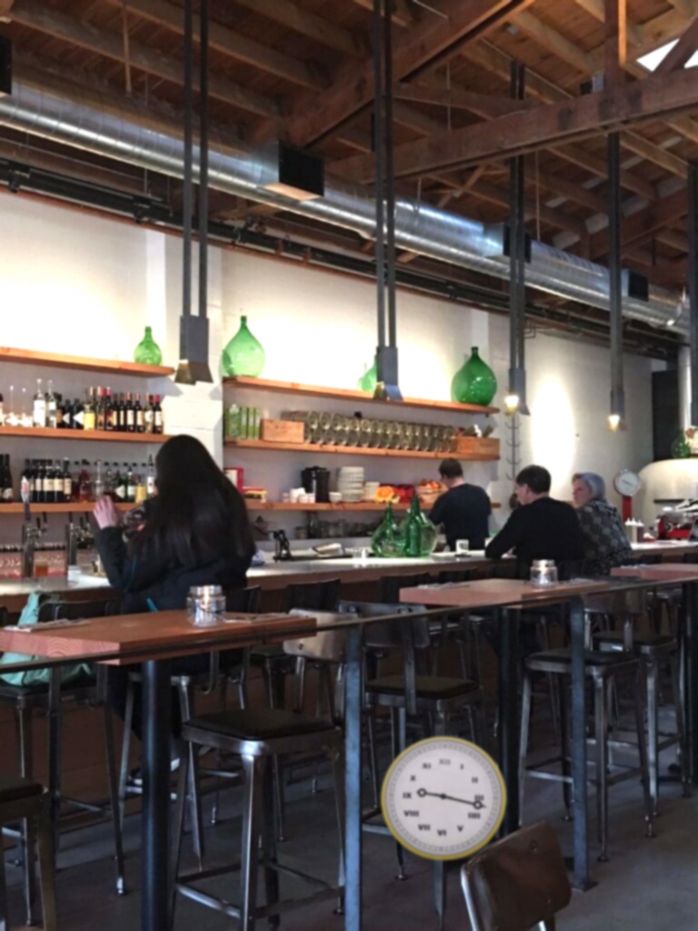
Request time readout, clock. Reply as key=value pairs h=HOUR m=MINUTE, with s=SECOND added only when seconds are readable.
h=9 m=17
